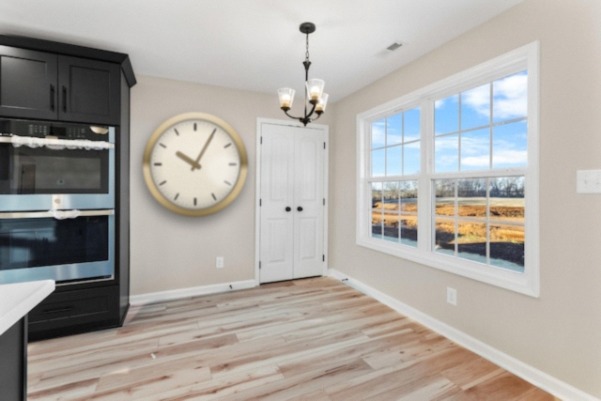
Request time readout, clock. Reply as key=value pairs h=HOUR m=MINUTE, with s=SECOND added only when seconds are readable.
h=10 m=5
